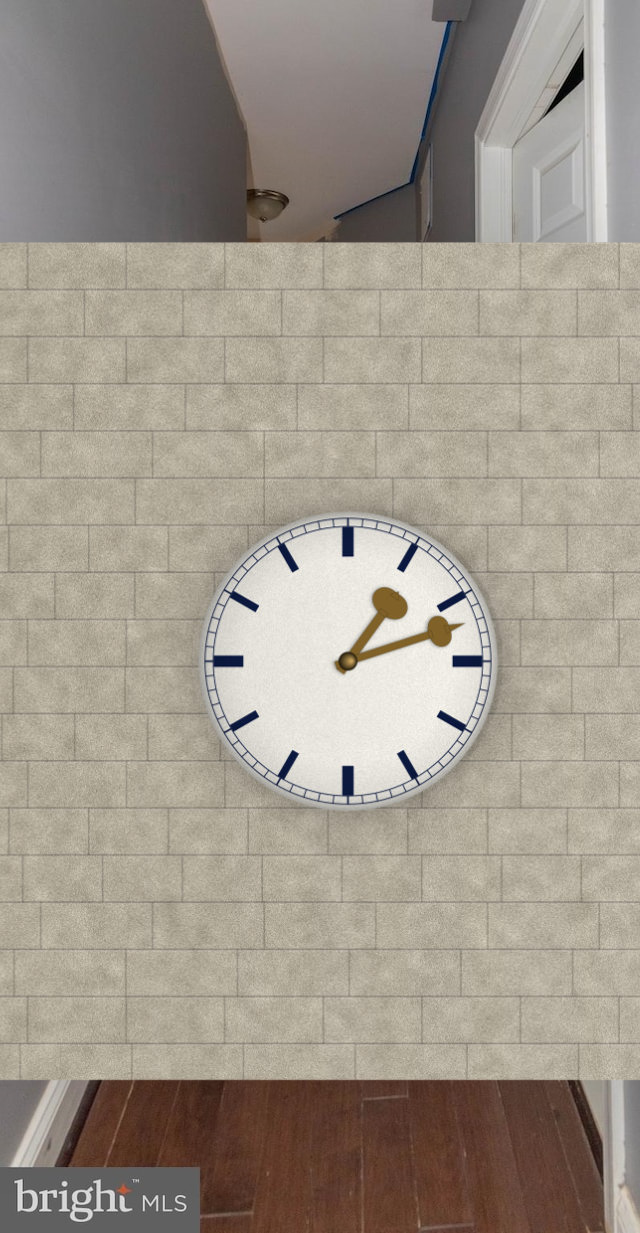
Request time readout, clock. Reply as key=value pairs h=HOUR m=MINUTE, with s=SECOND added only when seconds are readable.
h=1 m=12
